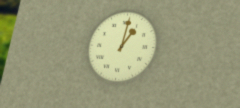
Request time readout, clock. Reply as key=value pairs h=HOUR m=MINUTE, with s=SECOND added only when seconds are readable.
h=1 m=1
